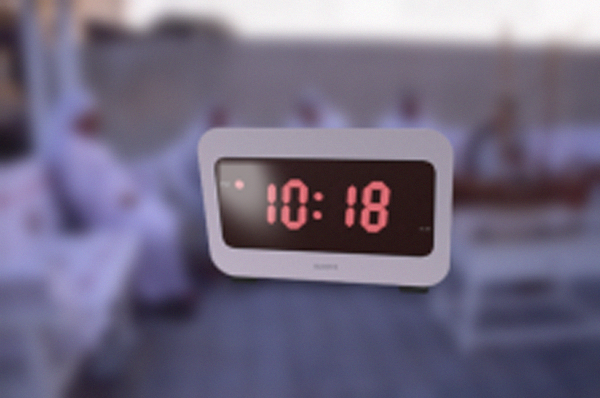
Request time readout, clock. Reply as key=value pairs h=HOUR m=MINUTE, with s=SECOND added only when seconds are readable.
h=10 m=18
